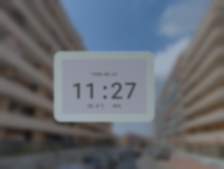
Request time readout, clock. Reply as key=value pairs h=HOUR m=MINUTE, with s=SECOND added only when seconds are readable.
h=11 m=27
